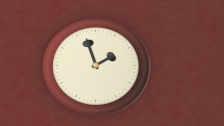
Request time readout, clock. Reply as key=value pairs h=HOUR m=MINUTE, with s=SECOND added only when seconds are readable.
h=1 m=57
